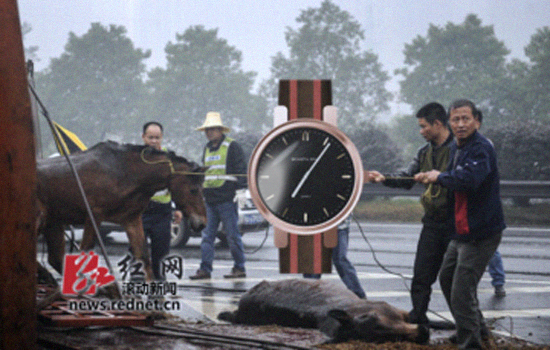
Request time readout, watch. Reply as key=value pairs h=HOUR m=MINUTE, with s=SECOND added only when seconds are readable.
h=7 m=6
